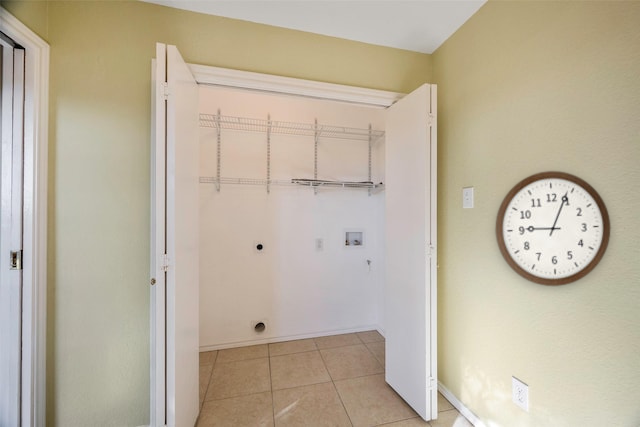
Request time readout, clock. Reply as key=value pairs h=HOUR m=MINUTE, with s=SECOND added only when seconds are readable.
h=9 m=4
